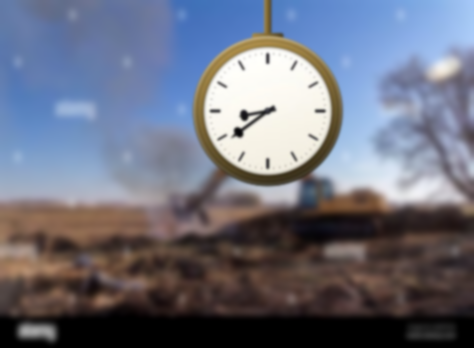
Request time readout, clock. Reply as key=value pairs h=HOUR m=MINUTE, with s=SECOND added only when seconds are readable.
h=8 m=39
